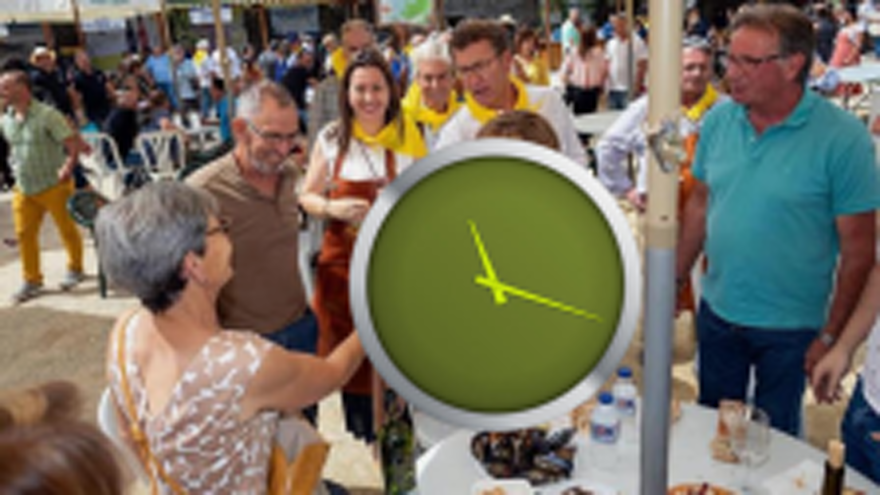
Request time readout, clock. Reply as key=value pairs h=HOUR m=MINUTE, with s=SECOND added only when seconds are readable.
h=11 m=18
